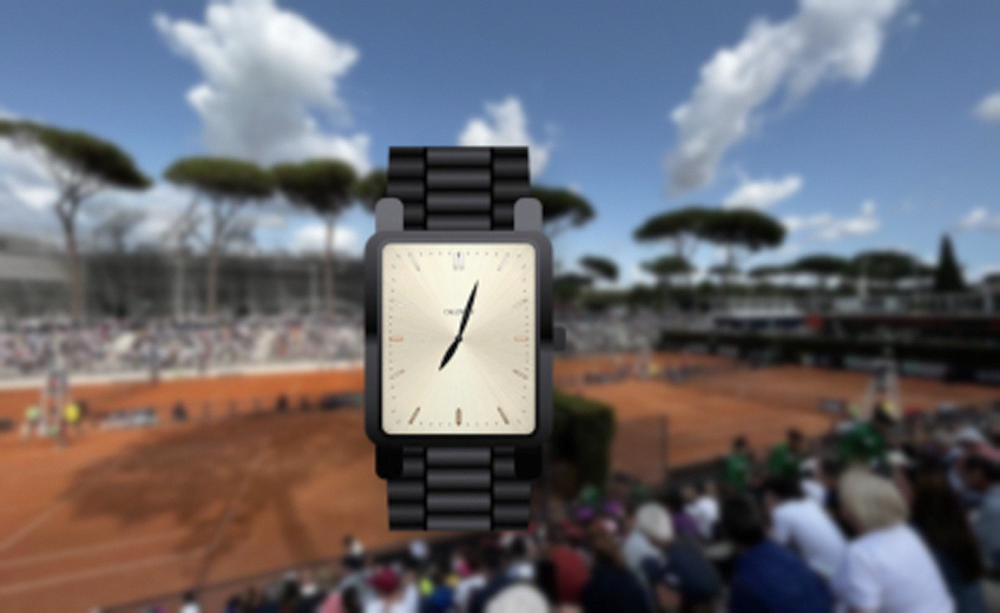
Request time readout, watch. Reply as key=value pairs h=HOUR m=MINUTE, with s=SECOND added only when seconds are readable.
h=7 m=3
